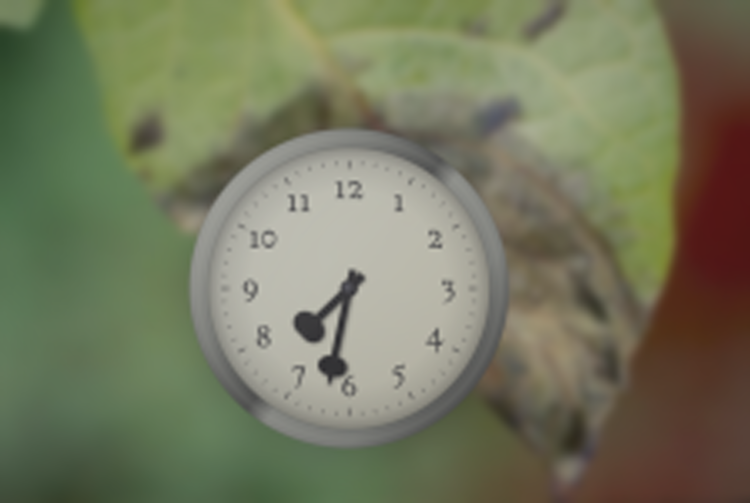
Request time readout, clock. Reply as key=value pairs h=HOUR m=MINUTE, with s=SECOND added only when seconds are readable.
h=7 m=32
